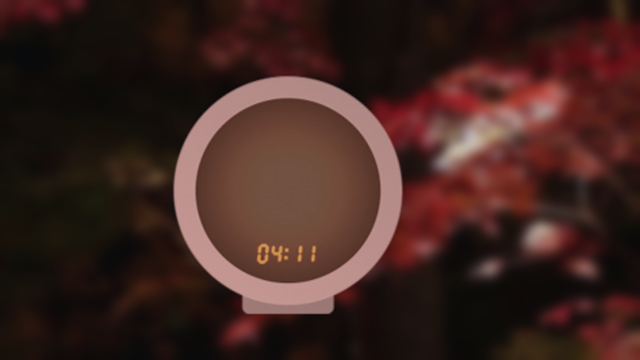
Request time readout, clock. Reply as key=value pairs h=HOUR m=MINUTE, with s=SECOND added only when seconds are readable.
h=4 m=11
